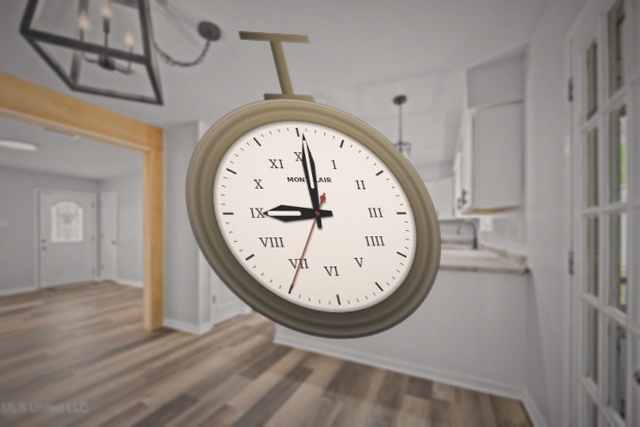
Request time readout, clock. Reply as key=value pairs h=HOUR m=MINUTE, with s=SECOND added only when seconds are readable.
h=9 m=0 s=35
